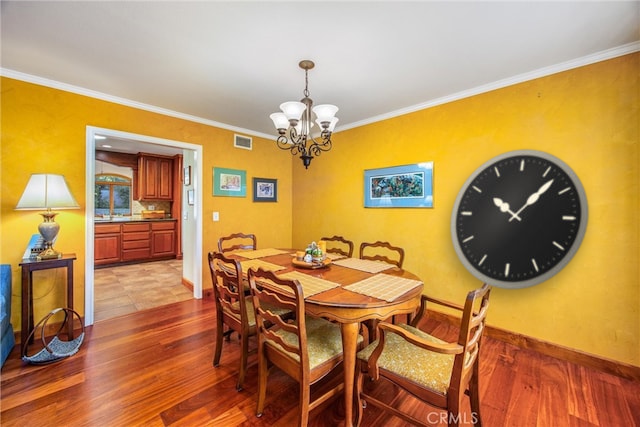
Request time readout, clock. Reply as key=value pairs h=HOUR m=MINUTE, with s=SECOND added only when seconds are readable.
h=10 m=7
